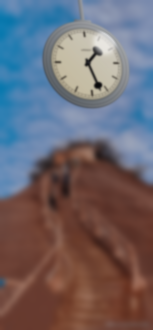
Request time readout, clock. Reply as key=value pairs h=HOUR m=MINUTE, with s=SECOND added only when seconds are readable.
h=1 m=27
